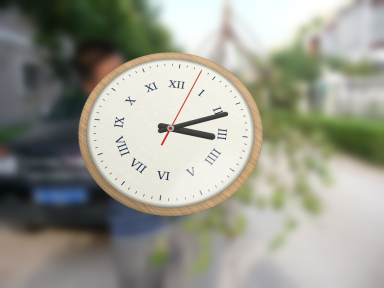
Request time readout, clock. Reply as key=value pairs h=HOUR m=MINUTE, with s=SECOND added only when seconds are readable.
h=3 m=11 s=3
